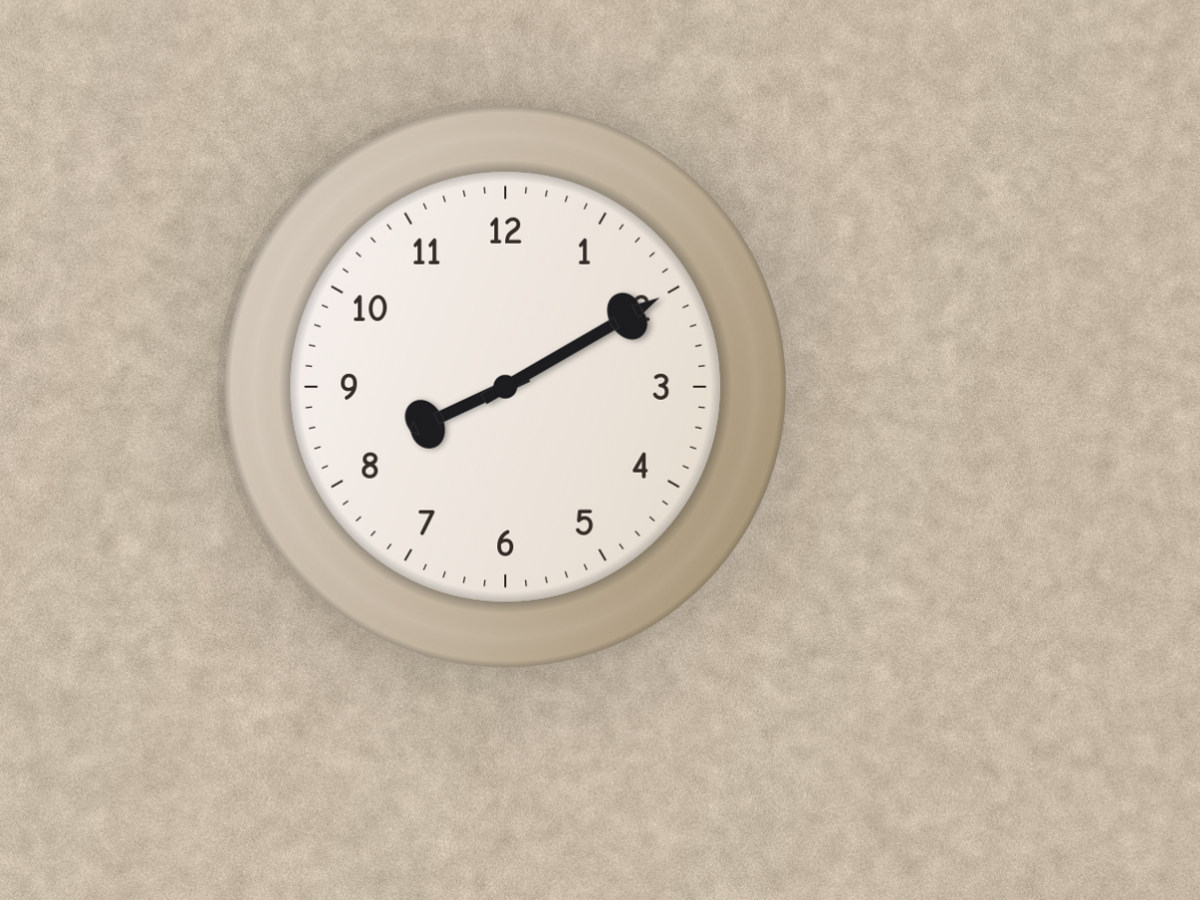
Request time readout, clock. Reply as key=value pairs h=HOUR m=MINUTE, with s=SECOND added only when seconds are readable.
h=8 m=10
